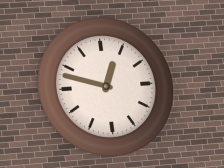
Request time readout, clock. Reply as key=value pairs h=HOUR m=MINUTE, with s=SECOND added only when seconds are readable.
h=12 m=48
